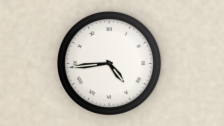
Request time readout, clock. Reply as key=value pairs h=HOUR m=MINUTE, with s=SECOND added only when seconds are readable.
h=4 m=44
